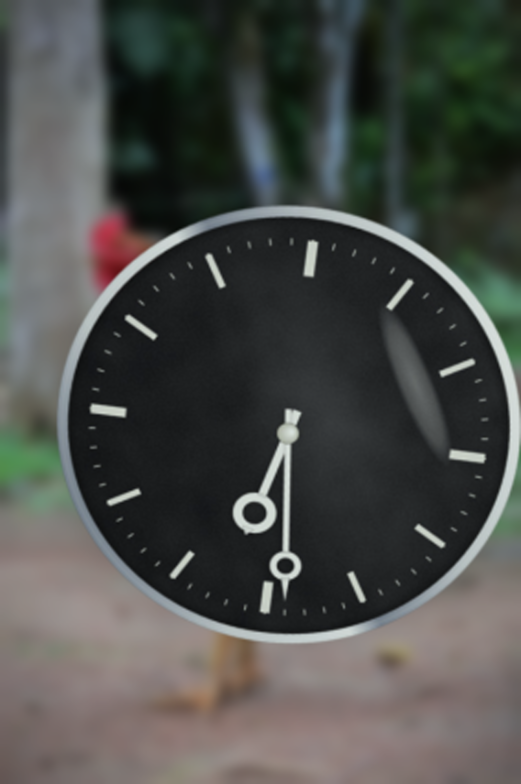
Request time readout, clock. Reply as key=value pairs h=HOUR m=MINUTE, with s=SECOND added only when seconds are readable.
h=6 m=29
